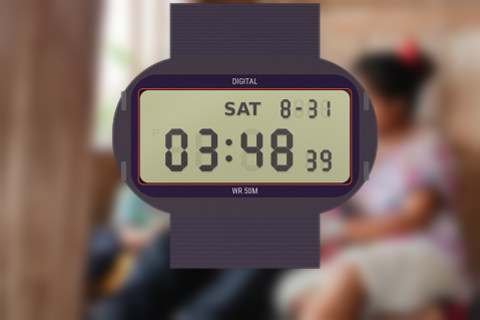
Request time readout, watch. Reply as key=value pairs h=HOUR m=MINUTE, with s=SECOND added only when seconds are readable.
h=3 m=48 s=39
